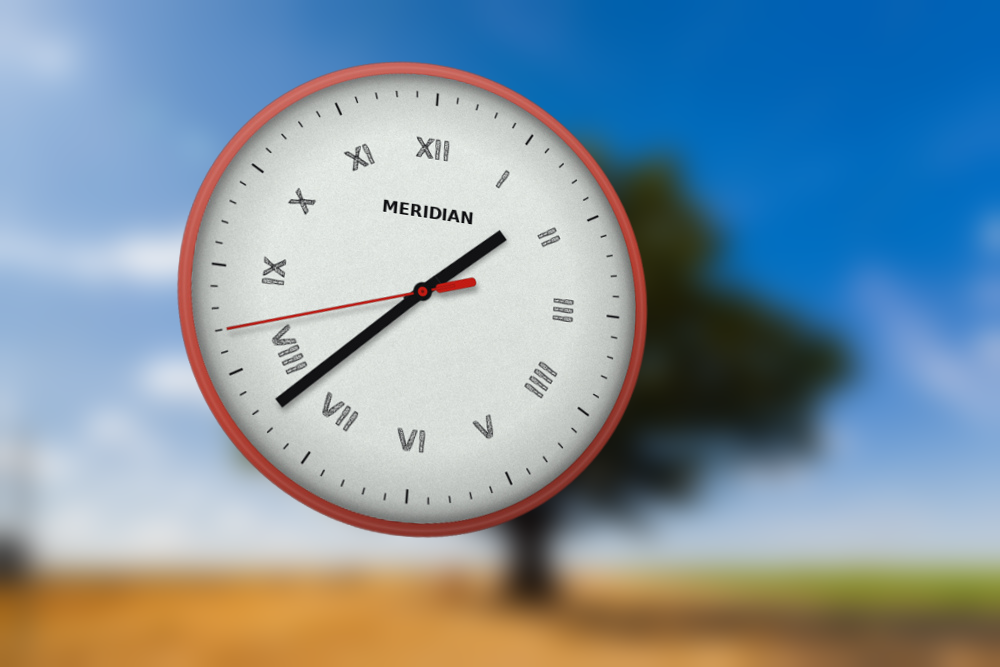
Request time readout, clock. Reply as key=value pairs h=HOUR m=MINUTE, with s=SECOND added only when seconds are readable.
h=1 m=37 s=42
